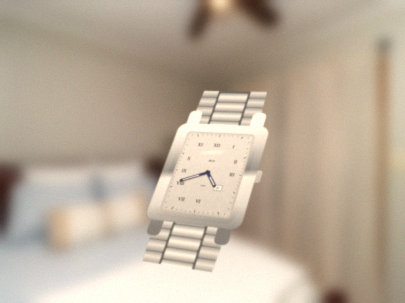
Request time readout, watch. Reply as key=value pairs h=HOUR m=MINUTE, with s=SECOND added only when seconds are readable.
h=4 m=41
